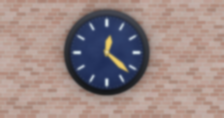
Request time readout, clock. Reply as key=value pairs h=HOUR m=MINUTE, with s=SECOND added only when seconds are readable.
h=12 m=22
